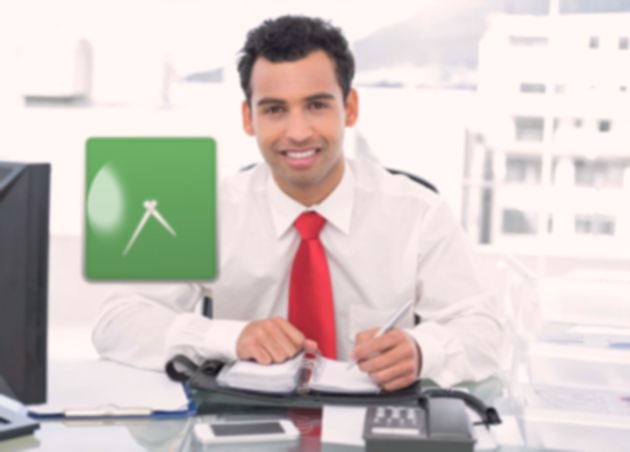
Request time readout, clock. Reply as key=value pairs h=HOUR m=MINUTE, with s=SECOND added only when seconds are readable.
h=4 m=35
